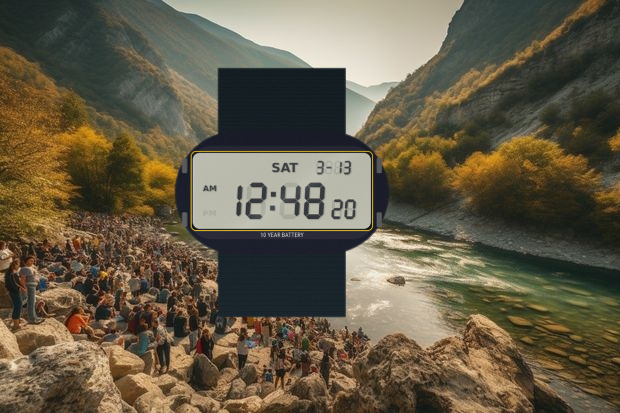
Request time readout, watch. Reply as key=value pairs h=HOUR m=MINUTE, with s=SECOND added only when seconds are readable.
h=12 m=48 s=20
